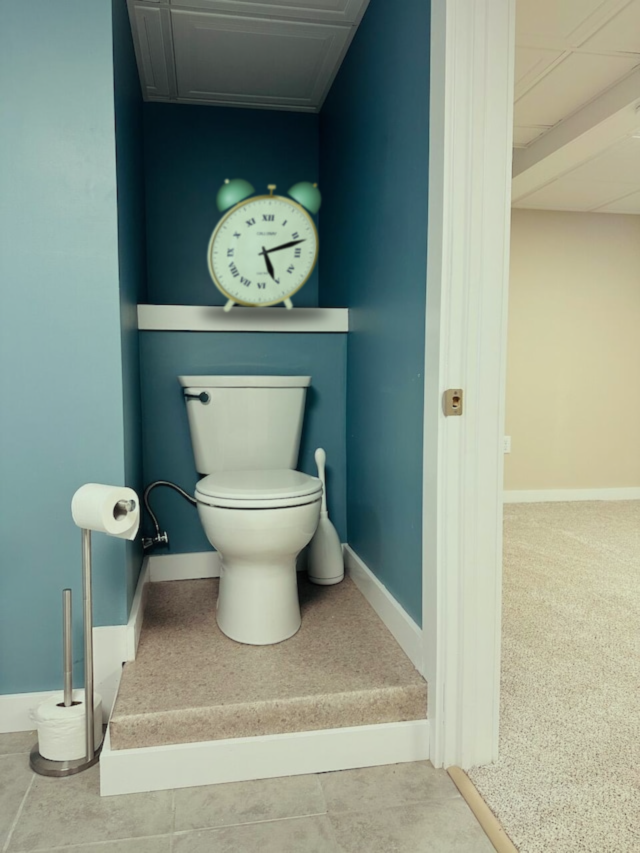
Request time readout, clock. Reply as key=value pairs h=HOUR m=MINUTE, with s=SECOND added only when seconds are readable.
h=5 m=12
